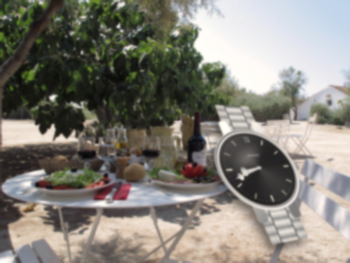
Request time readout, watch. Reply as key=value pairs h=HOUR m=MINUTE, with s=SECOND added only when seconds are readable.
h=8 m=42
